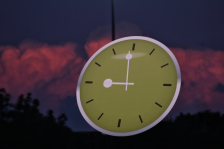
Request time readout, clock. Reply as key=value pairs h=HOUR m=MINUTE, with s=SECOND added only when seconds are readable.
h=8 m=59
